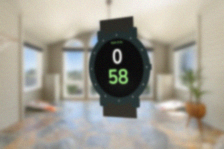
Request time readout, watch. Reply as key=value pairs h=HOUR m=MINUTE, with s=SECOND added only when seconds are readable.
h=0 m=58
